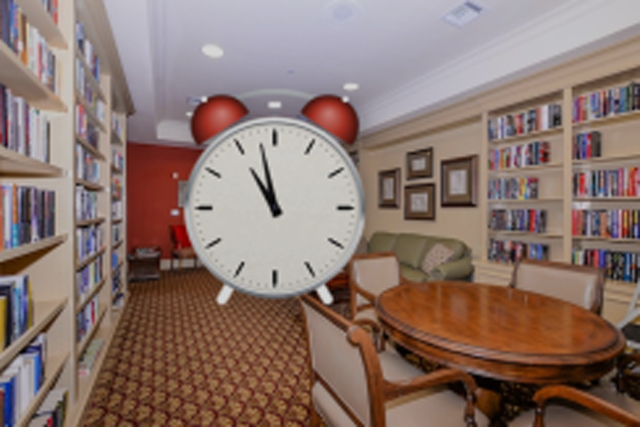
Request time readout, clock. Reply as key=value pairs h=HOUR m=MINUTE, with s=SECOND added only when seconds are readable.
h=10 m=58
